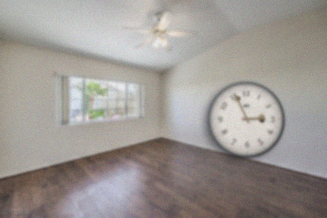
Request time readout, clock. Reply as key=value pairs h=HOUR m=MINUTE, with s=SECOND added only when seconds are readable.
h=2 m=56
